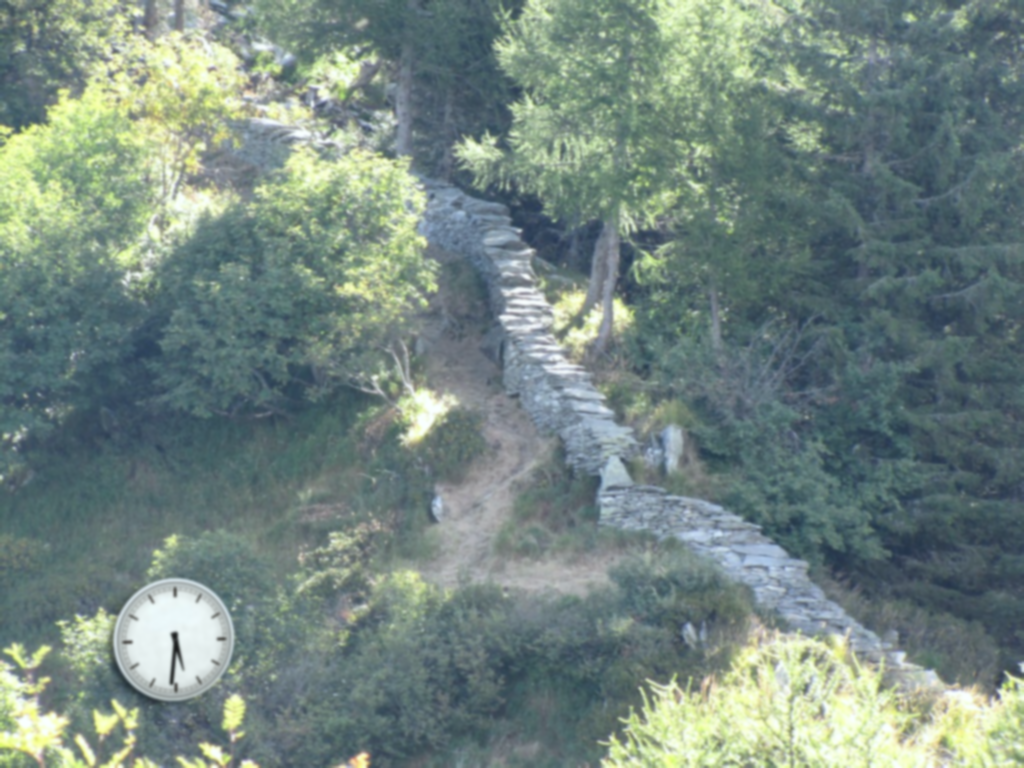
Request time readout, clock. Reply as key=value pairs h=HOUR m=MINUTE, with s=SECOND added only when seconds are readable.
h=5 m=31
